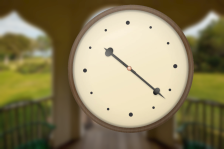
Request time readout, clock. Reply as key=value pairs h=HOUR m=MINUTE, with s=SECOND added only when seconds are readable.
h=10 m=22
